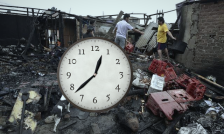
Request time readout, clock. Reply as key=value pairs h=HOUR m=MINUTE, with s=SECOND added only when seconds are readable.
h=12 m=38
